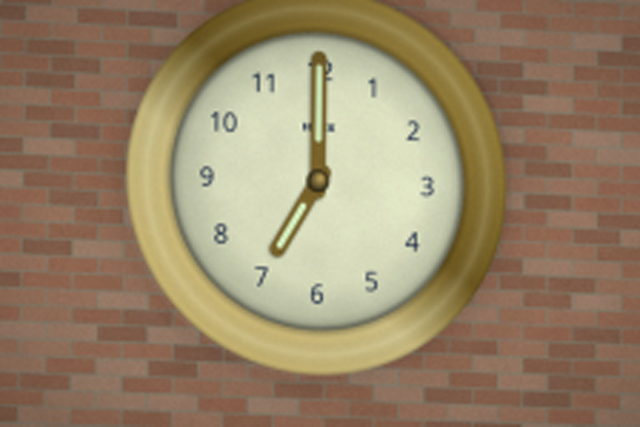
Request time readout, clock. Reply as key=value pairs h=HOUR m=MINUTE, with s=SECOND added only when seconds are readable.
h=7 m=0
